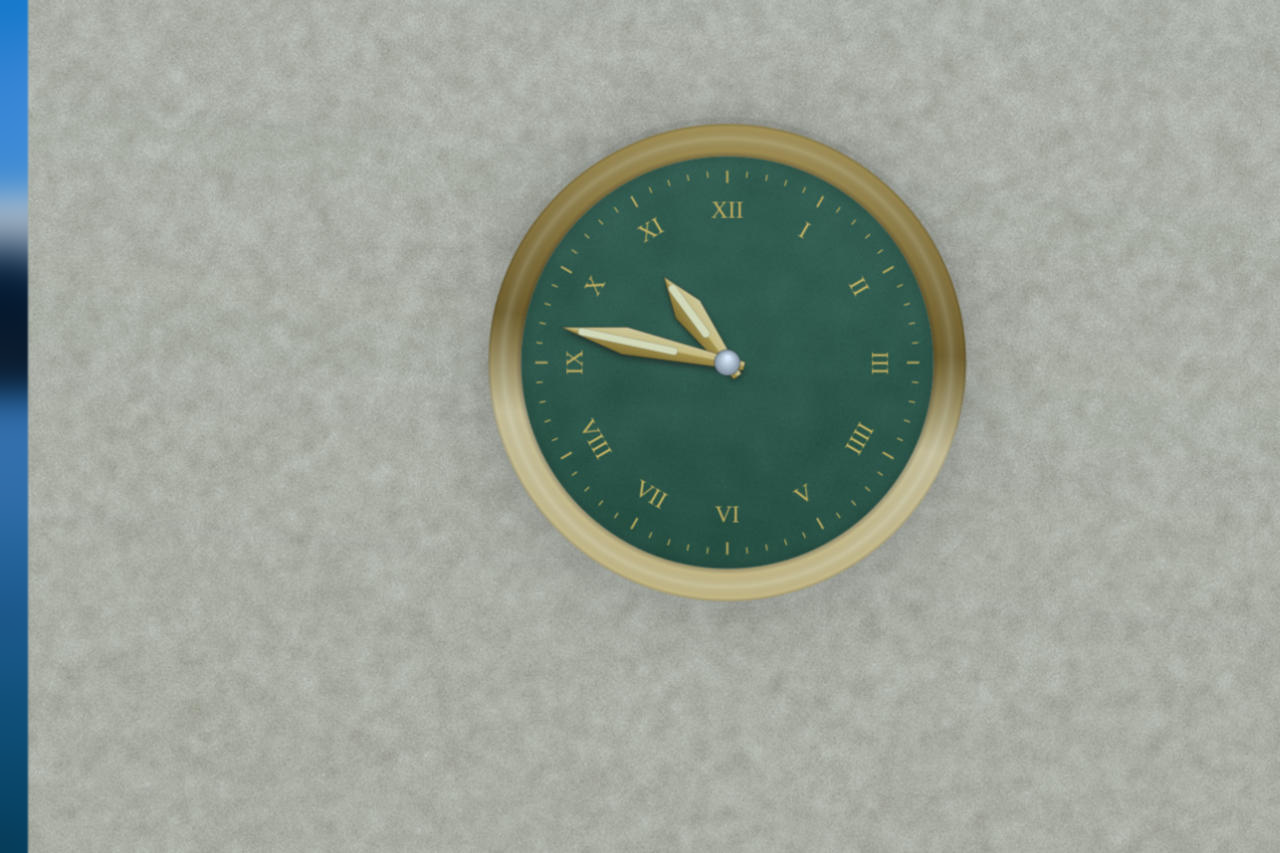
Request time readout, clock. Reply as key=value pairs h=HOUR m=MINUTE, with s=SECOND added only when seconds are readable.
h=10 m=47
